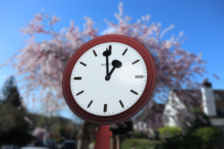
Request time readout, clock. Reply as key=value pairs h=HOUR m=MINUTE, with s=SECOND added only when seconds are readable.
h=12 m=59
